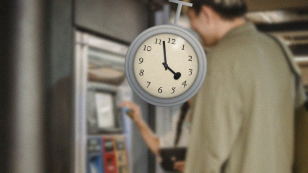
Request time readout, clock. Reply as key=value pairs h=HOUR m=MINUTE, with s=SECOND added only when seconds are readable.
h=3 m=57
